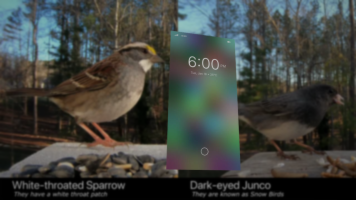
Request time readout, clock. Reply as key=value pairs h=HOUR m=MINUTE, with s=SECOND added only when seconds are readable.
h=6 m=0
